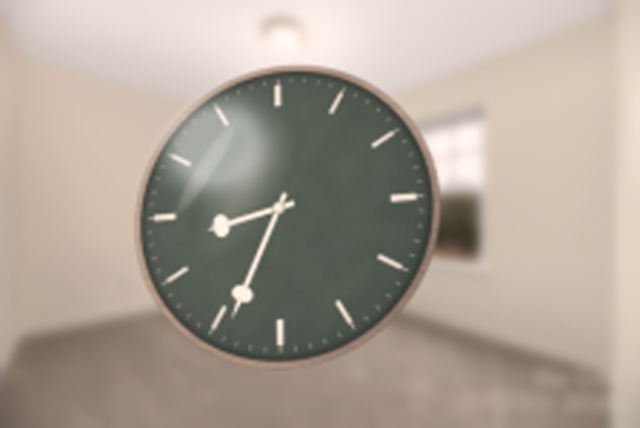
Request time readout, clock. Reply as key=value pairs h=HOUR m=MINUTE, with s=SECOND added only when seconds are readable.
h=8 m=34
